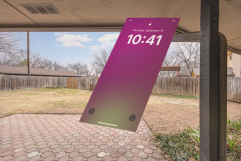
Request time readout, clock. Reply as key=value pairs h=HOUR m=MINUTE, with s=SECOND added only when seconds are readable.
h=10 m=41
